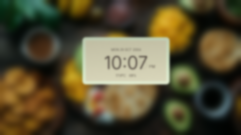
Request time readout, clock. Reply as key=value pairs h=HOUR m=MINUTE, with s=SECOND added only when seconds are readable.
h=10 m=7
